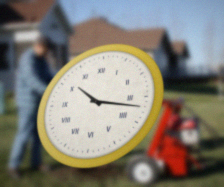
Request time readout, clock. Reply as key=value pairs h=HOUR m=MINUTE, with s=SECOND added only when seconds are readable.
h=10 m=17
